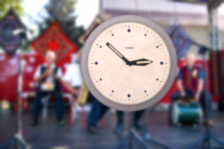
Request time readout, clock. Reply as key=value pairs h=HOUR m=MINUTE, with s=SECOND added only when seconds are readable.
h=2 m=52
